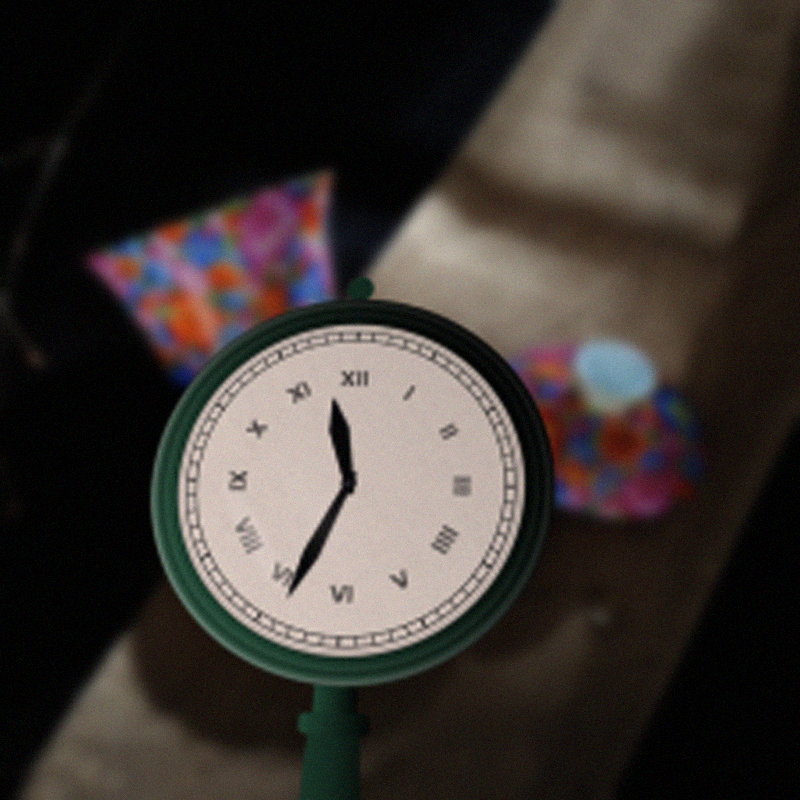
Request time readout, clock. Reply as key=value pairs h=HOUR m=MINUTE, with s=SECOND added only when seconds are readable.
h=11 m=34
